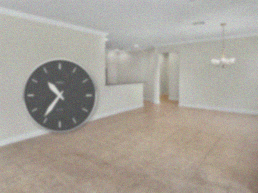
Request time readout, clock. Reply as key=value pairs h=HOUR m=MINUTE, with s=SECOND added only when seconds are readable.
h=10 m=36
